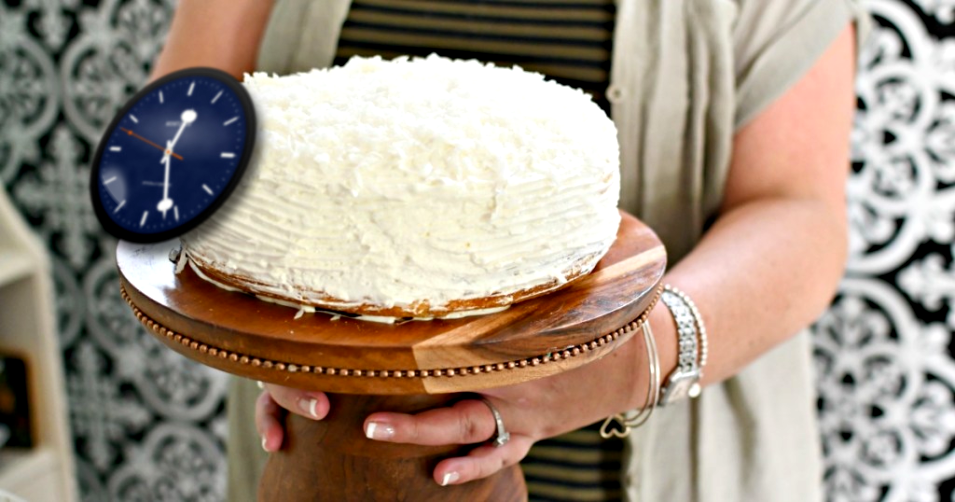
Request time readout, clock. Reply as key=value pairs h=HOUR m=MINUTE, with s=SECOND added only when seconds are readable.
h=12 m=26 s=48
